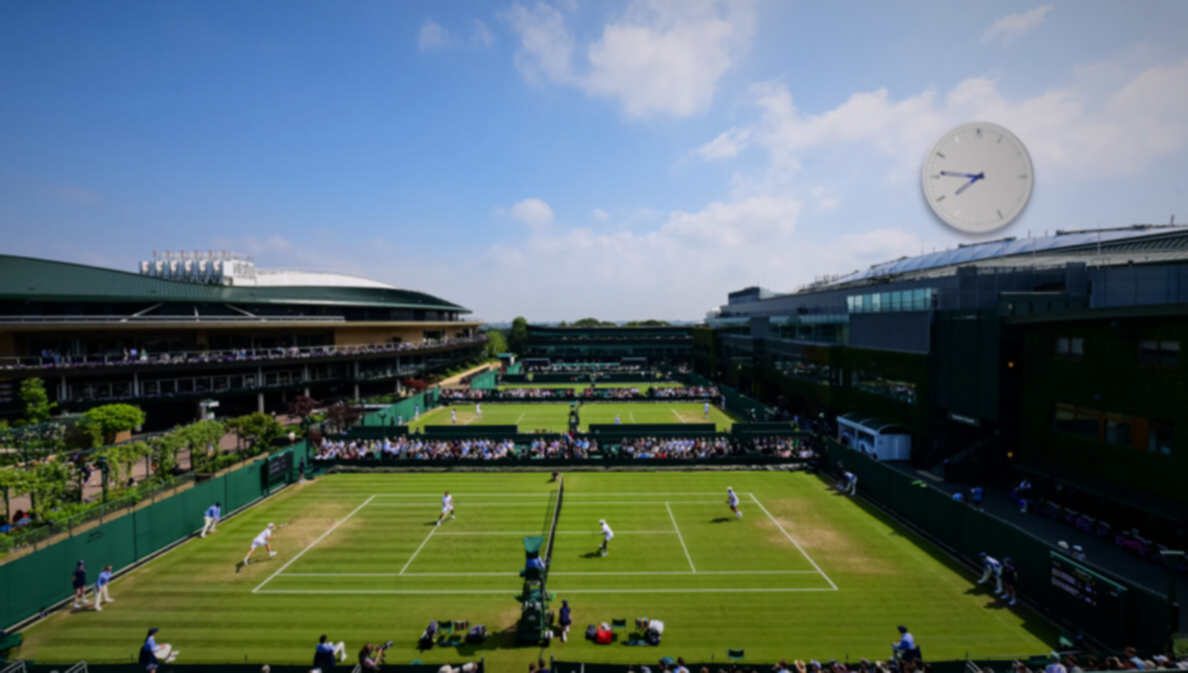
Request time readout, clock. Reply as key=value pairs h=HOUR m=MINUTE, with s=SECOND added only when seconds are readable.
h=7 m=46
